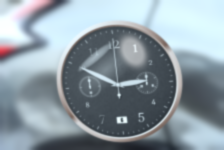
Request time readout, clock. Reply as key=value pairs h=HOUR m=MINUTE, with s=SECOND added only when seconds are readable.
h=2 m=50
